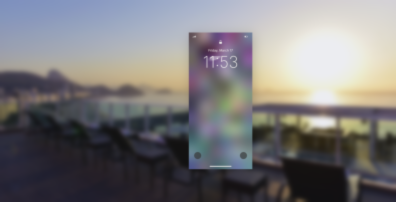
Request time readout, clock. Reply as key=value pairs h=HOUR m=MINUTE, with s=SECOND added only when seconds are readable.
h=11 m=53
